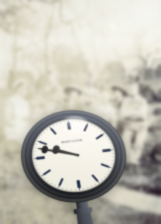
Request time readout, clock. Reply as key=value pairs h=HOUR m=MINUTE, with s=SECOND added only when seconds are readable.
h=9 m=48
